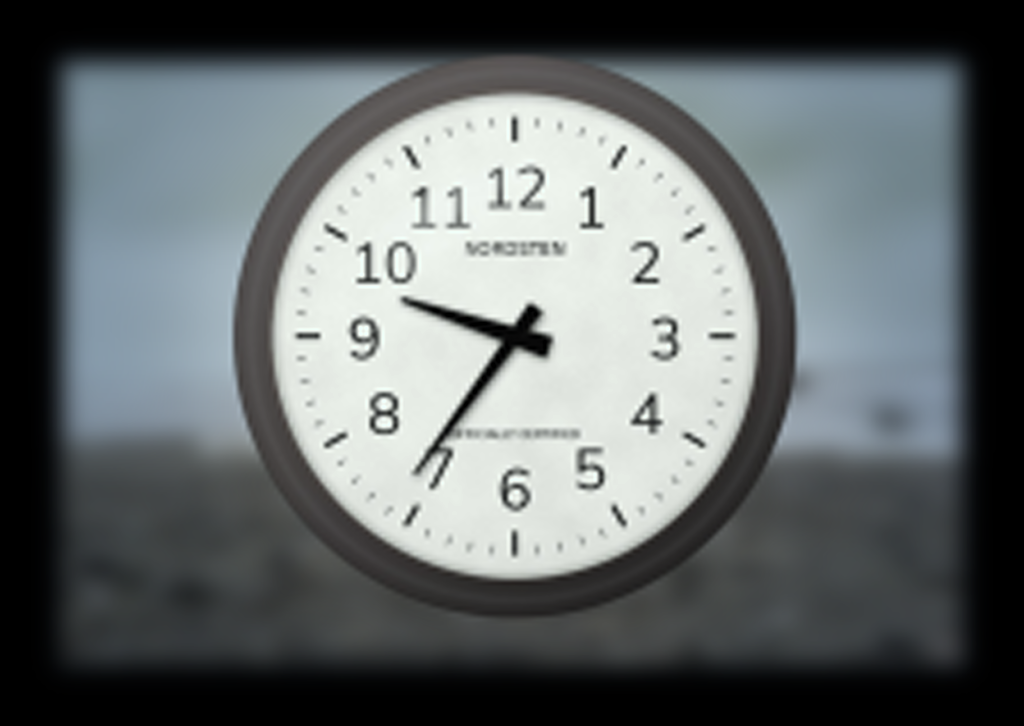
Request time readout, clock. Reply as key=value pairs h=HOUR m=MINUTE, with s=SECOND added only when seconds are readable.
h=9 m=36
